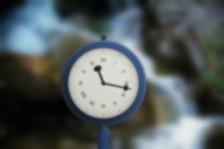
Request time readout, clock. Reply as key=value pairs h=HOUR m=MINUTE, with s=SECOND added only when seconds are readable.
h=11 m=17
